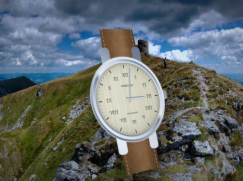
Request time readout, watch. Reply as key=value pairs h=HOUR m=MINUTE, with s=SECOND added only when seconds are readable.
h=3 m=2
